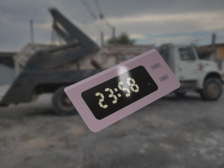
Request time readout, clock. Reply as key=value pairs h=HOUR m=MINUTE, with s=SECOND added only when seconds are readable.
h=23 m=58
